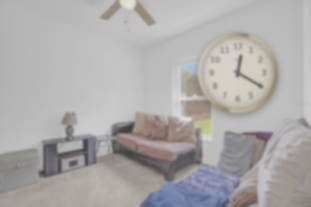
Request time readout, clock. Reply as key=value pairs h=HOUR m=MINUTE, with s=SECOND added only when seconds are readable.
h=12 m=20
